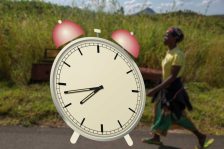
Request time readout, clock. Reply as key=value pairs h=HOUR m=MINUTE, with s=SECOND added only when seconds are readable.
h=7 m=43
